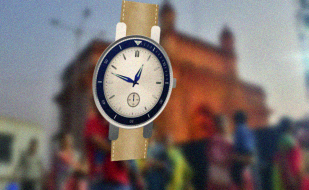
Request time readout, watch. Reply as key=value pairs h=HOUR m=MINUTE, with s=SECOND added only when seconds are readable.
h=12 m=48
